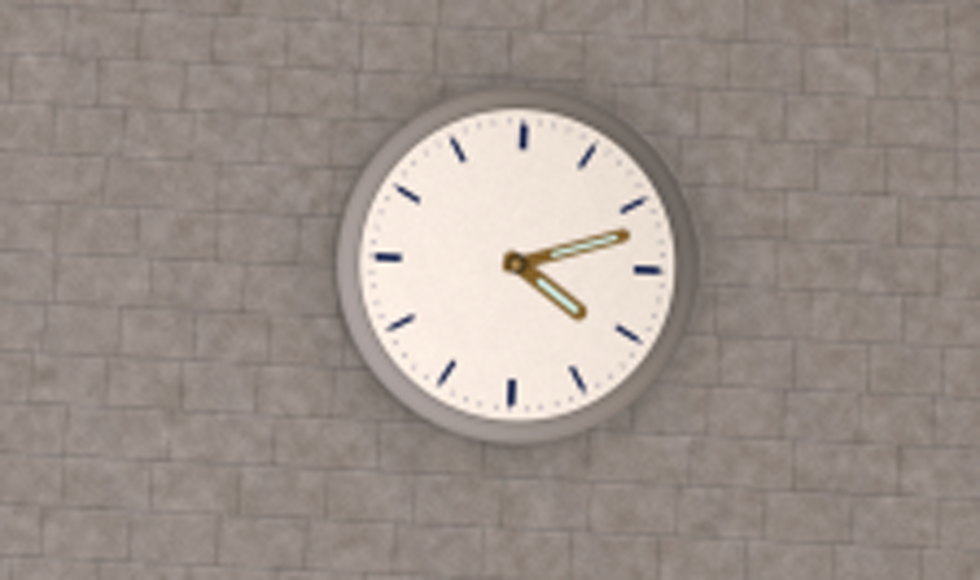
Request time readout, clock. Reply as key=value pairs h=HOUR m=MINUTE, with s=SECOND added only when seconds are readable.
h=4 m=12
